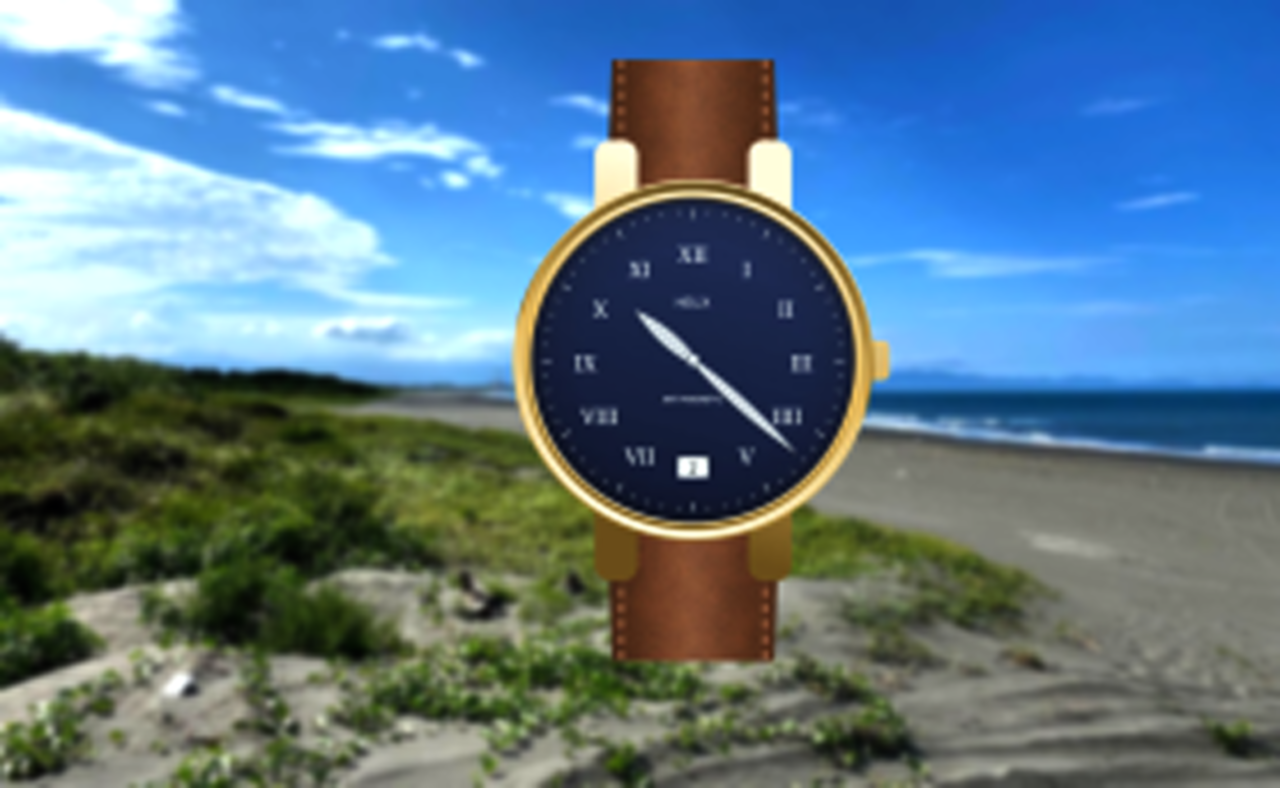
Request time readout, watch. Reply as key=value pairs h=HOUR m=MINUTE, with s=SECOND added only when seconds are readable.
h=10 m=22
